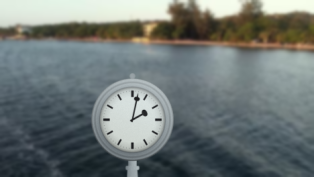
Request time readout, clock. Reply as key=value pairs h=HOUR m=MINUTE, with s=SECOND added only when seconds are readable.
h=2 m=2
